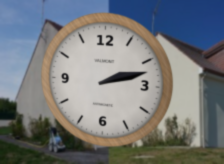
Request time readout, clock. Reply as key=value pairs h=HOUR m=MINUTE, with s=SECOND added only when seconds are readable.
h=2 m=12
